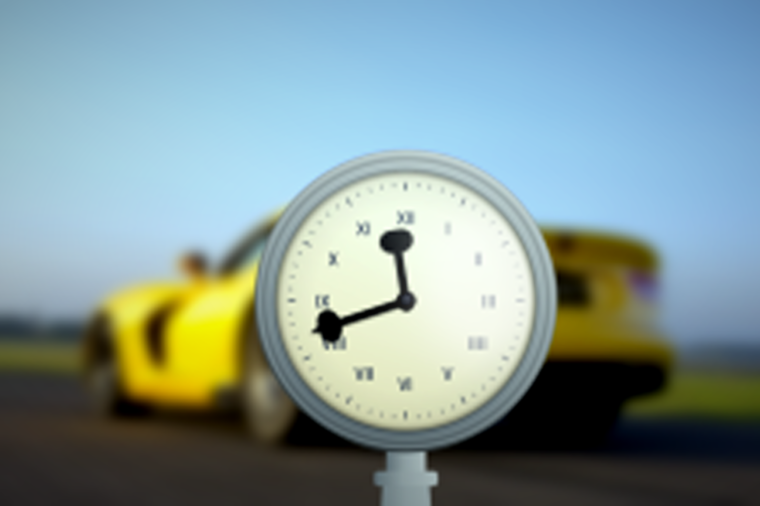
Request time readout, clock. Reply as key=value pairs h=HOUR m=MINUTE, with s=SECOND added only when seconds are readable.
h=11 m=42
